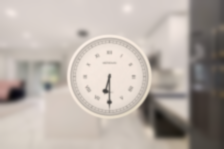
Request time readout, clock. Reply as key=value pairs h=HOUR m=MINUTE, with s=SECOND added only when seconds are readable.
h=6 m=30
